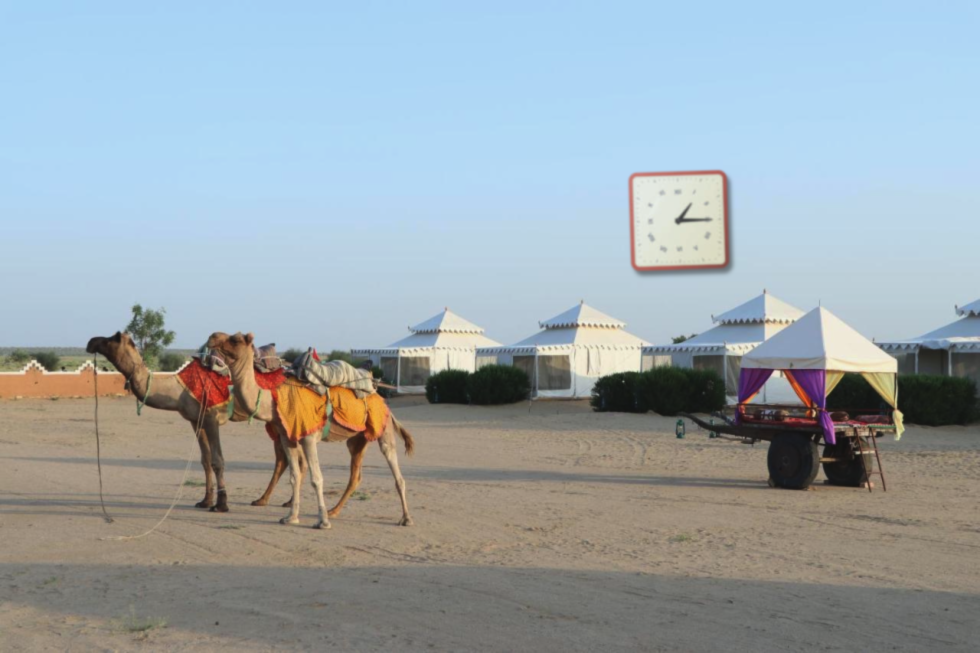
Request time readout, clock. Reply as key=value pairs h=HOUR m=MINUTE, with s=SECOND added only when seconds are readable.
h=1 m=15
